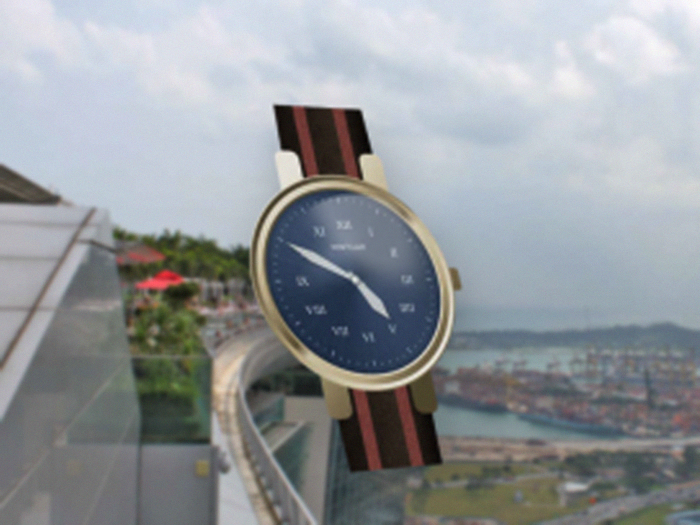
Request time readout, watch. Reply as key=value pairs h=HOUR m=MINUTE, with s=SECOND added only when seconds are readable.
h=4 m=50
